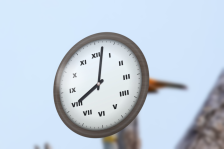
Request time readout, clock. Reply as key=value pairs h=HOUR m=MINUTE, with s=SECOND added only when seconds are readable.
h=8 m=2
